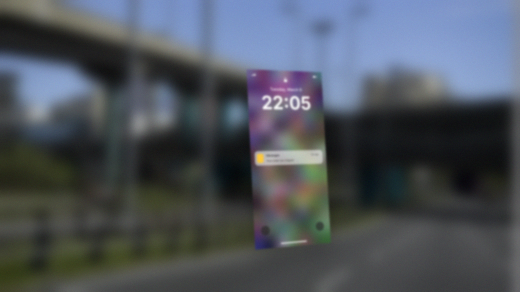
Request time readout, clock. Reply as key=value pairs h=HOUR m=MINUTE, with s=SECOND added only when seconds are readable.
h=22 m=5
